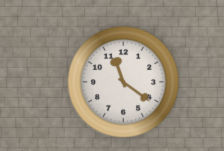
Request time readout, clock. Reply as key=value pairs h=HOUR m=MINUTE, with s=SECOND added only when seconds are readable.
h=11 m=21
